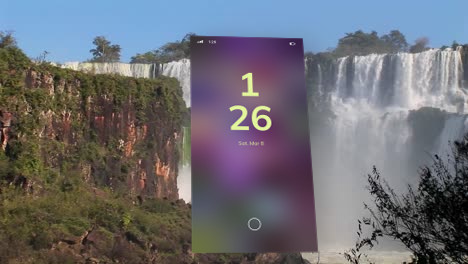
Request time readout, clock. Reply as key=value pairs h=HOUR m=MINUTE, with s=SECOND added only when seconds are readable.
h=1 m=26
